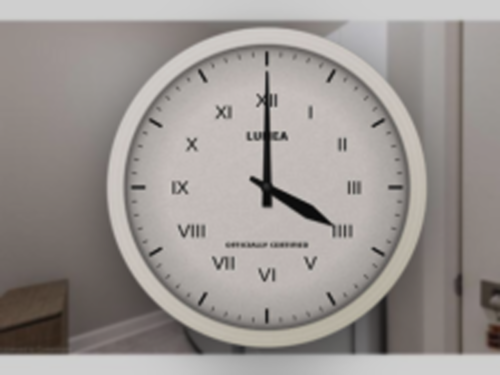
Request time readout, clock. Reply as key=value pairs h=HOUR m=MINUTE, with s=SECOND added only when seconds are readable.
h=4 m=0
